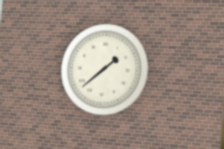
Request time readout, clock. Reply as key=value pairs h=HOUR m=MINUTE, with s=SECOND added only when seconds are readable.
h=1 m=38
